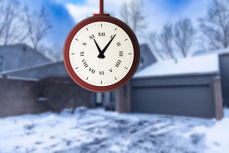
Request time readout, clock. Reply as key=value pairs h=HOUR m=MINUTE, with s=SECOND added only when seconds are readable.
h=11 m=6
